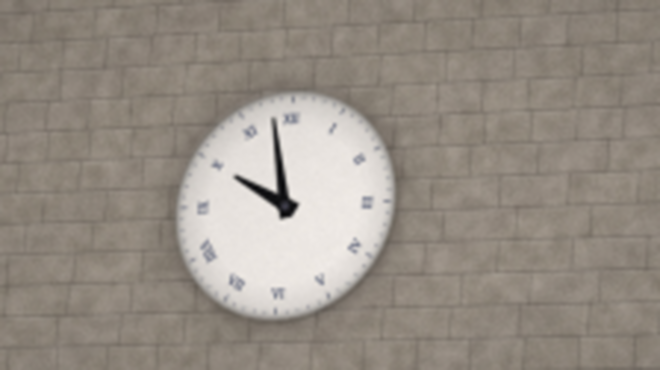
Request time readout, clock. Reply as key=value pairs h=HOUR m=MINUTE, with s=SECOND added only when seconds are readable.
h=9 m=58
